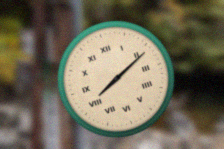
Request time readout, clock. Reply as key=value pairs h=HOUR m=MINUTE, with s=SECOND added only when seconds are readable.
h=8 m=11
